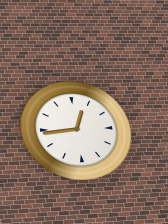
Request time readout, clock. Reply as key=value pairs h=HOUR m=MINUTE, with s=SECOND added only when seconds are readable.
h=12 m=44
